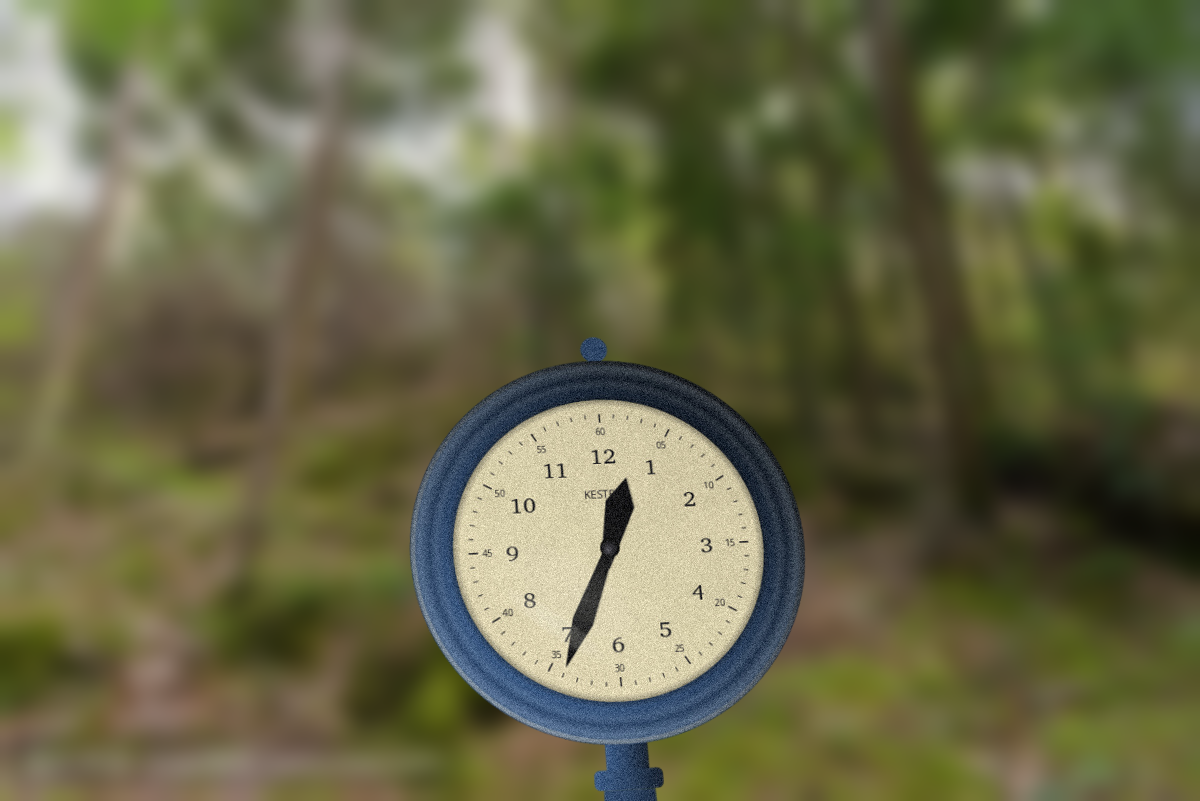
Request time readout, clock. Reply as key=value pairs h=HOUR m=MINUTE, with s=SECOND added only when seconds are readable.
h=12 m=34
